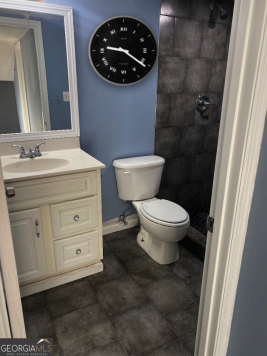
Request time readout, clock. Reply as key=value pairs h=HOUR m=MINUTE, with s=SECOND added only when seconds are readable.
h=9 m=21
